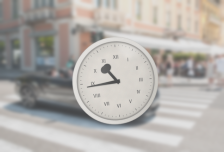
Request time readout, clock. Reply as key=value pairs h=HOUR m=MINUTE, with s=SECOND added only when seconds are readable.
h=10 m=44
